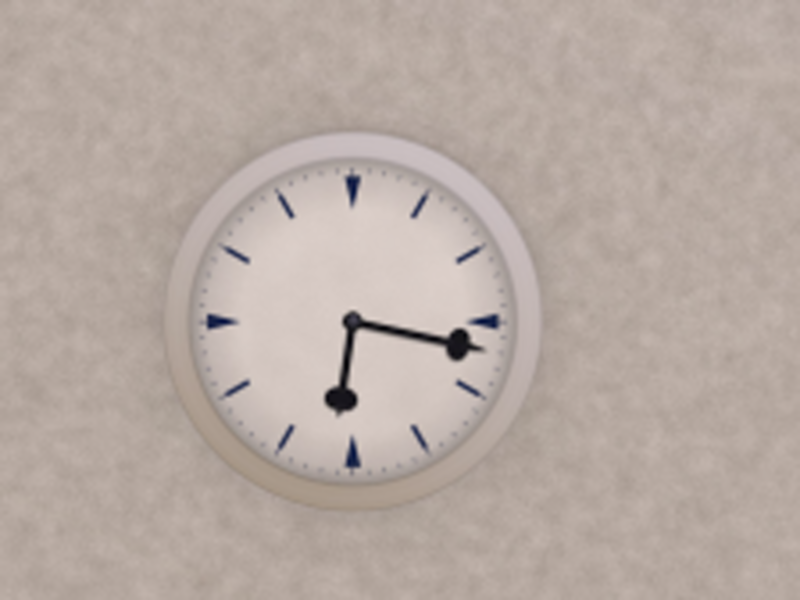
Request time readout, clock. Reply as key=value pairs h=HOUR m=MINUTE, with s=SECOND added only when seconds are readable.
h=6 m=17
